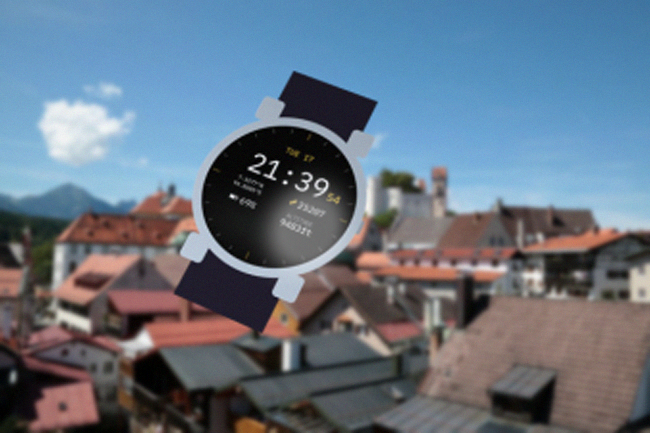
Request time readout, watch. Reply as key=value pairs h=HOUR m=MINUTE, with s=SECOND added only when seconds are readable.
h=21 m=39
